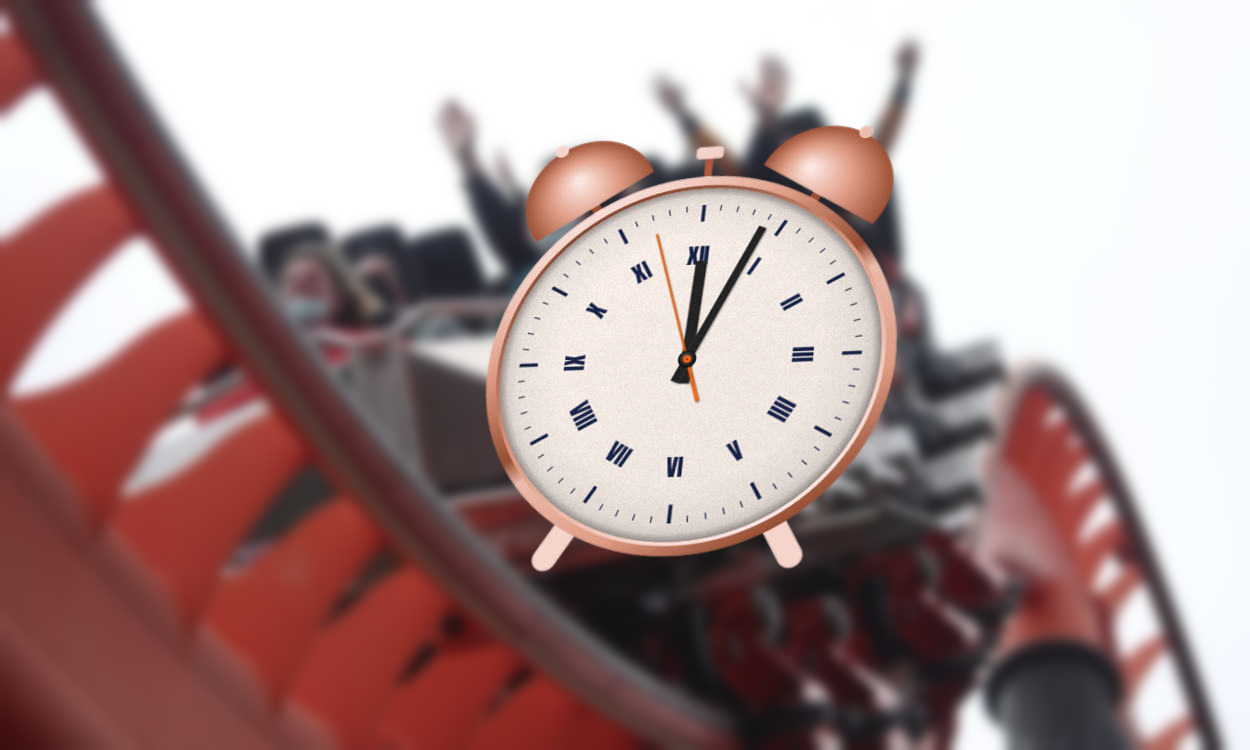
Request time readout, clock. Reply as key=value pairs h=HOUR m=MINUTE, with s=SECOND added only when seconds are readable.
h=12 m=3 s=57
